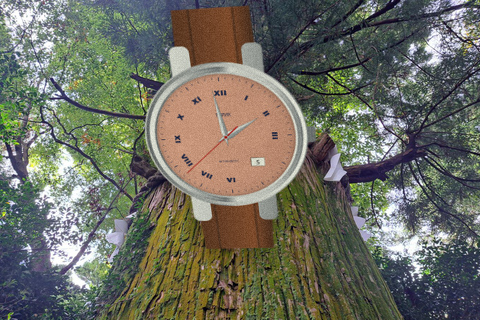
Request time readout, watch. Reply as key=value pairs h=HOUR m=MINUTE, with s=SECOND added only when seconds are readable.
h=1 m=58 s=38
